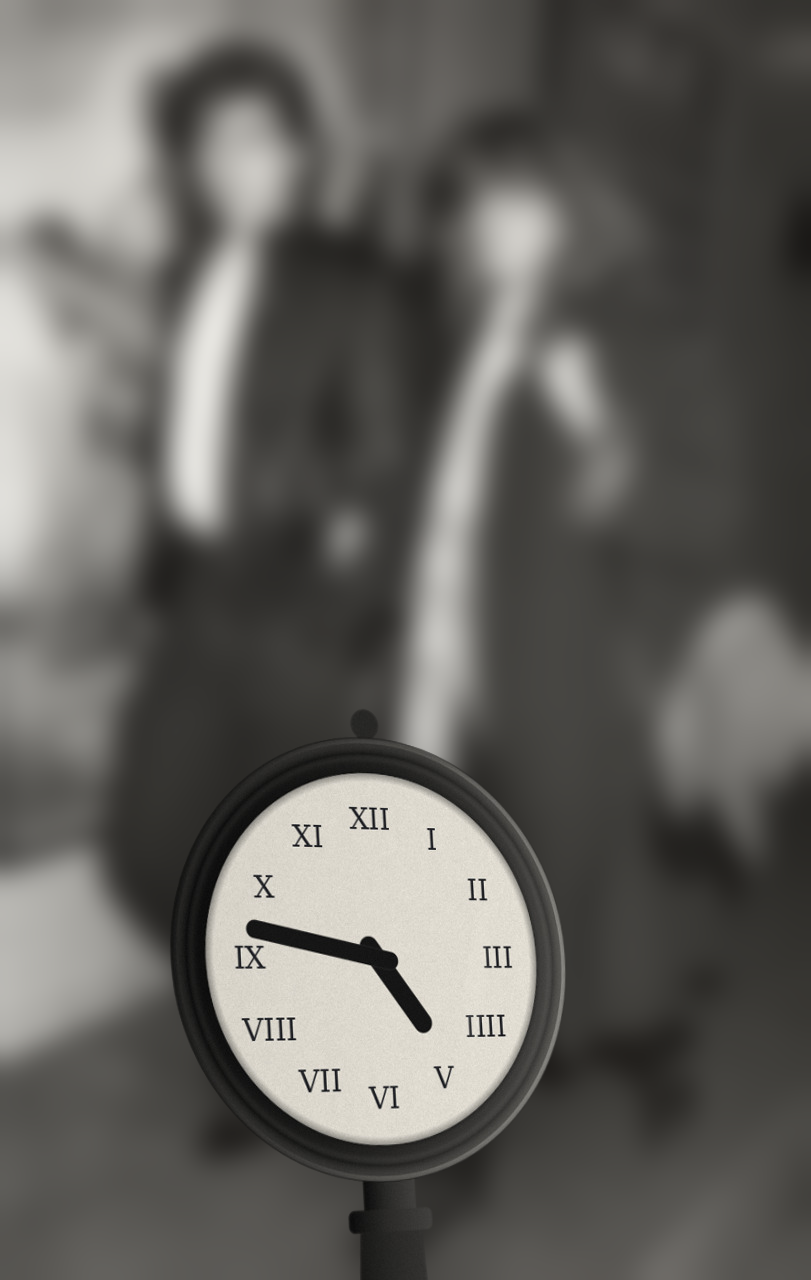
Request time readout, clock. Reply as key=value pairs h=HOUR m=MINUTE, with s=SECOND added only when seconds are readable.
h=4 m=47
